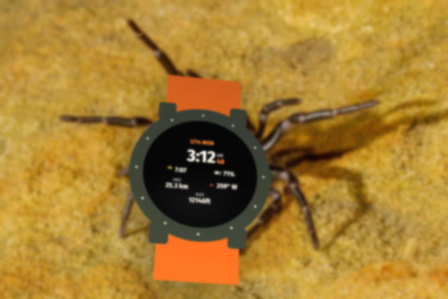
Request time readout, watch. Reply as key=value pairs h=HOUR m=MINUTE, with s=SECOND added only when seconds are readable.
h=3 m=12
